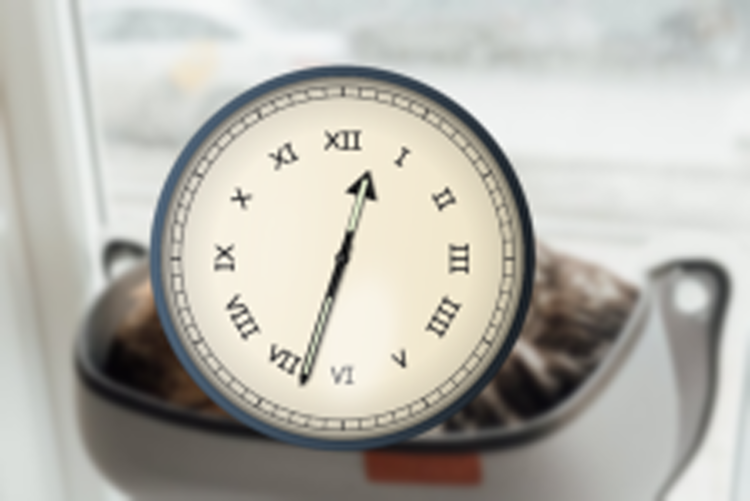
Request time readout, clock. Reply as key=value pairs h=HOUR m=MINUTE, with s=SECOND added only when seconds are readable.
h=12 m=33
